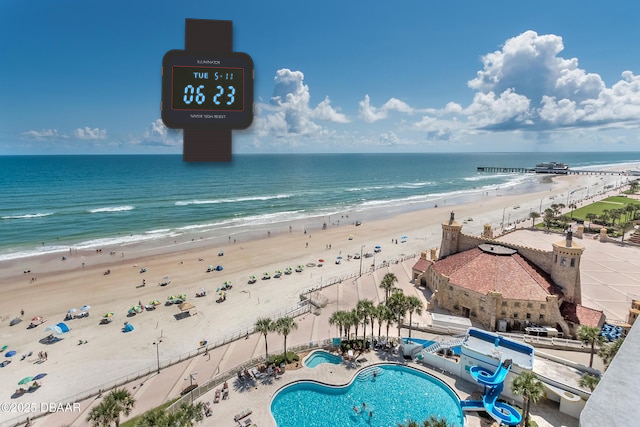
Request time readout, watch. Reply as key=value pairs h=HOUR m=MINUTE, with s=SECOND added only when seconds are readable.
h=6 m=23
